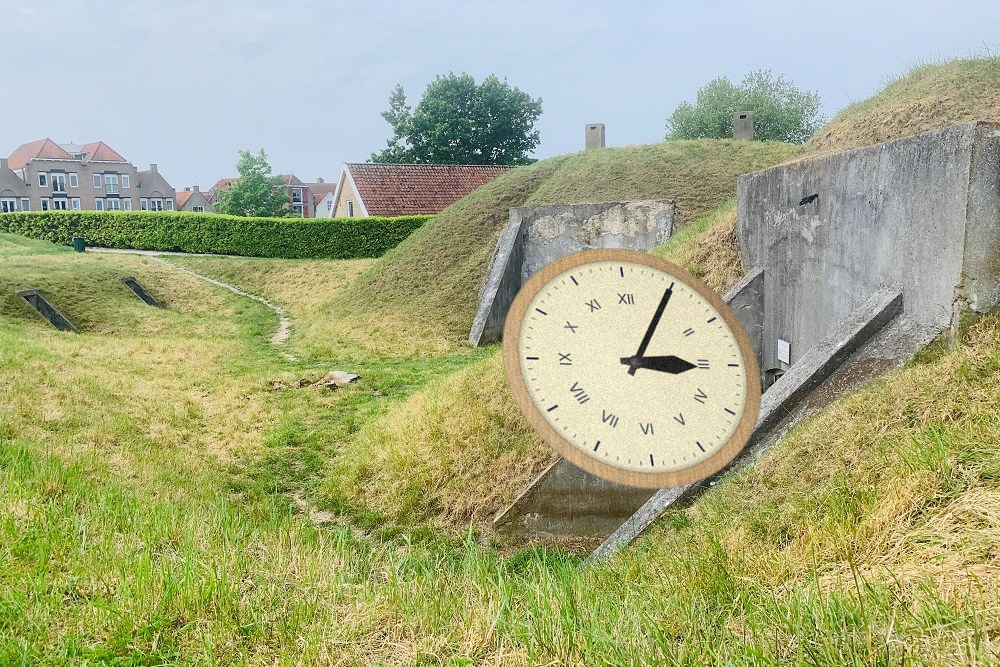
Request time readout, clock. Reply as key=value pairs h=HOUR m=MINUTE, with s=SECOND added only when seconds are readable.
h=3 m=5
